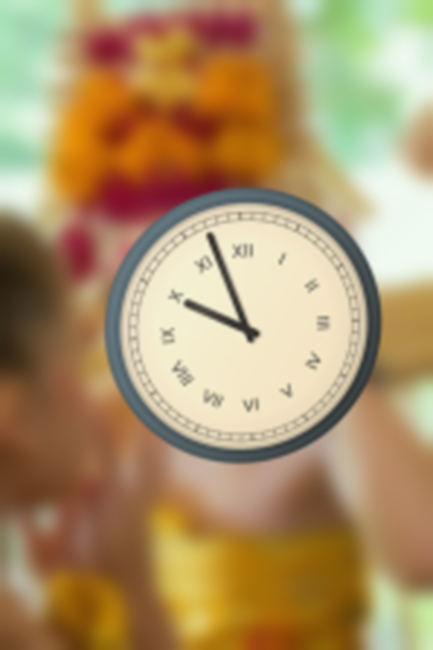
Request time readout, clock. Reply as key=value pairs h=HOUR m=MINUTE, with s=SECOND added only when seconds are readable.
h=9 m=57
